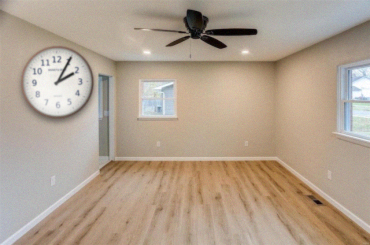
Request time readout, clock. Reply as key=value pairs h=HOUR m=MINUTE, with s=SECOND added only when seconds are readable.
h=2 m=5
